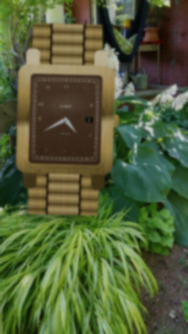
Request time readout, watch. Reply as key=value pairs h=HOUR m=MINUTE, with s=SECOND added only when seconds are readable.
h=4 m=40
